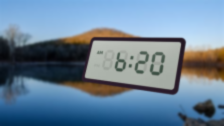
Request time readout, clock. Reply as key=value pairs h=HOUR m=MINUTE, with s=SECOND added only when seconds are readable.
h=6 m=20
